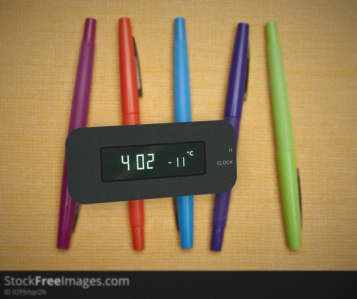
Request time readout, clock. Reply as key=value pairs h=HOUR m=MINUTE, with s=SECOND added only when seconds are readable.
h=4 m=2
